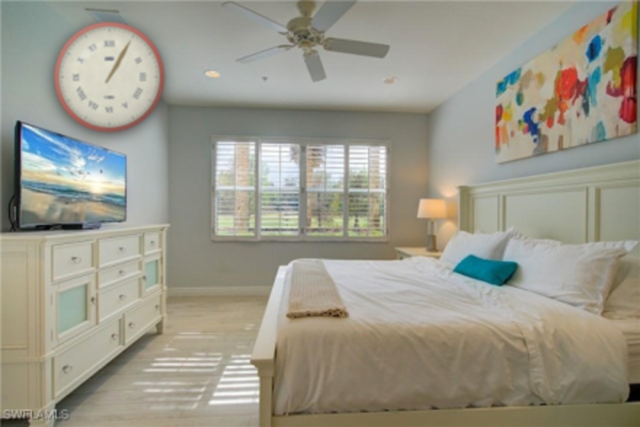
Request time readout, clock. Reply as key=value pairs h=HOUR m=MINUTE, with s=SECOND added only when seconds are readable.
h=1 m=5
